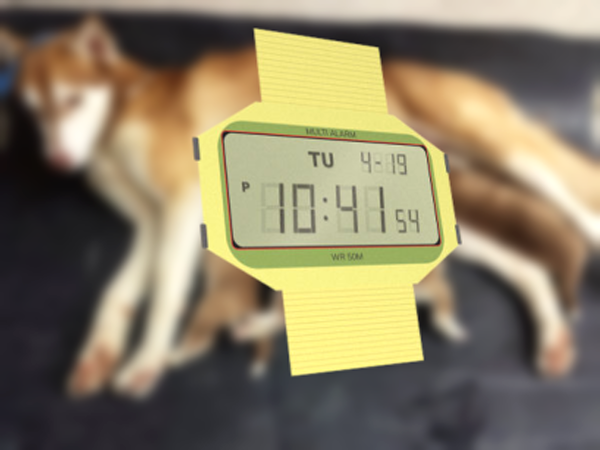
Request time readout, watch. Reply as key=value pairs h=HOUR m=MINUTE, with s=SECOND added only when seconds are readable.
h=10 m=41 s=54
